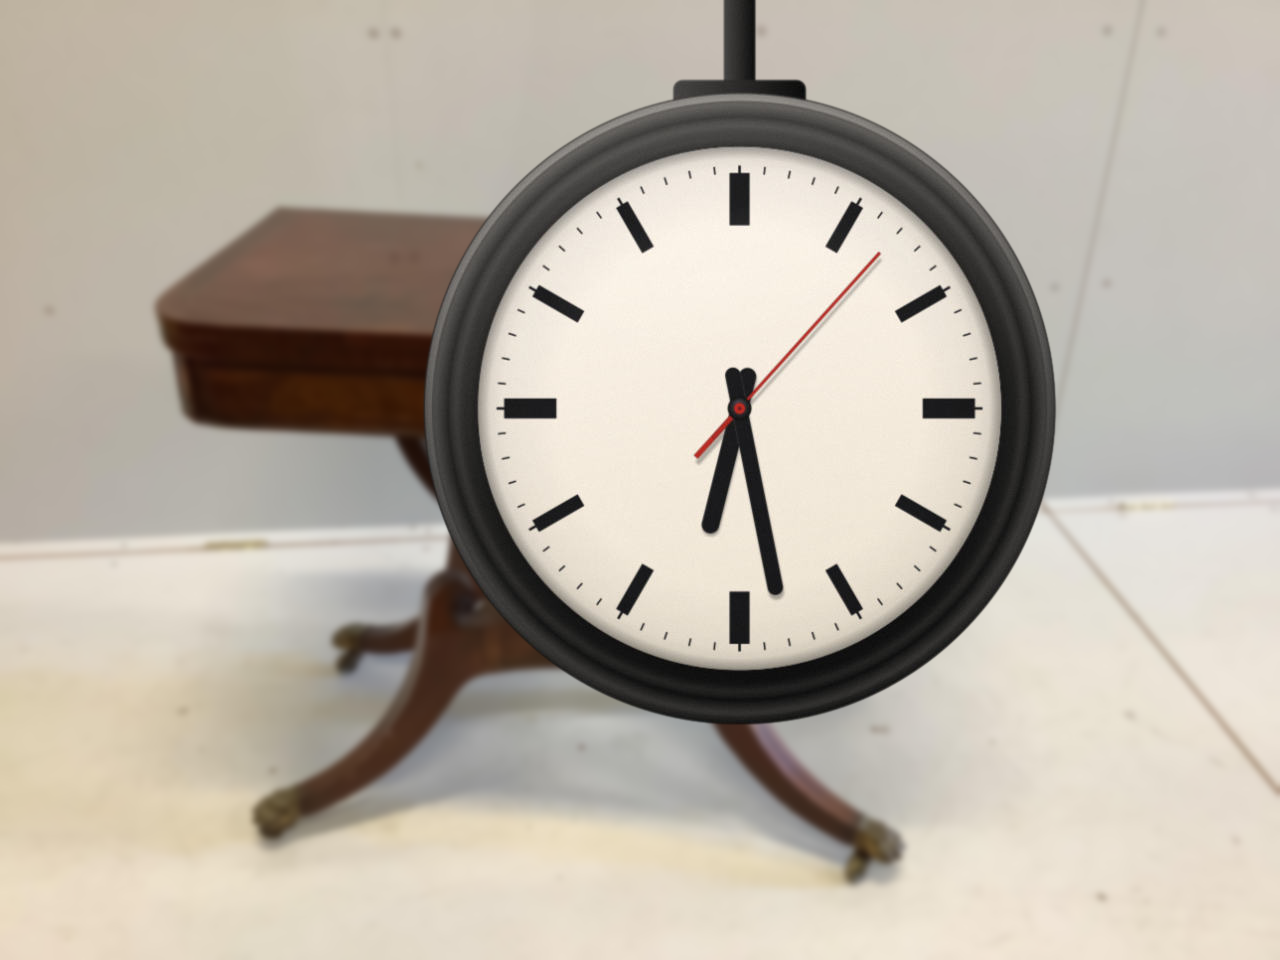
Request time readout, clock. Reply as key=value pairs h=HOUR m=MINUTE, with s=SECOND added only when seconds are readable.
h=6 m=28 s=7
